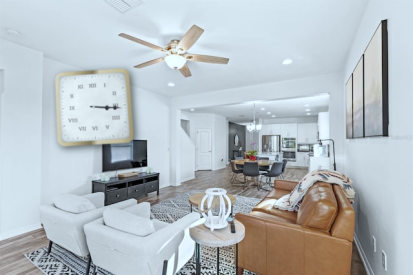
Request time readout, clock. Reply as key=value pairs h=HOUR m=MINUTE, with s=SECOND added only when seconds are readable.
h=3 m=16
